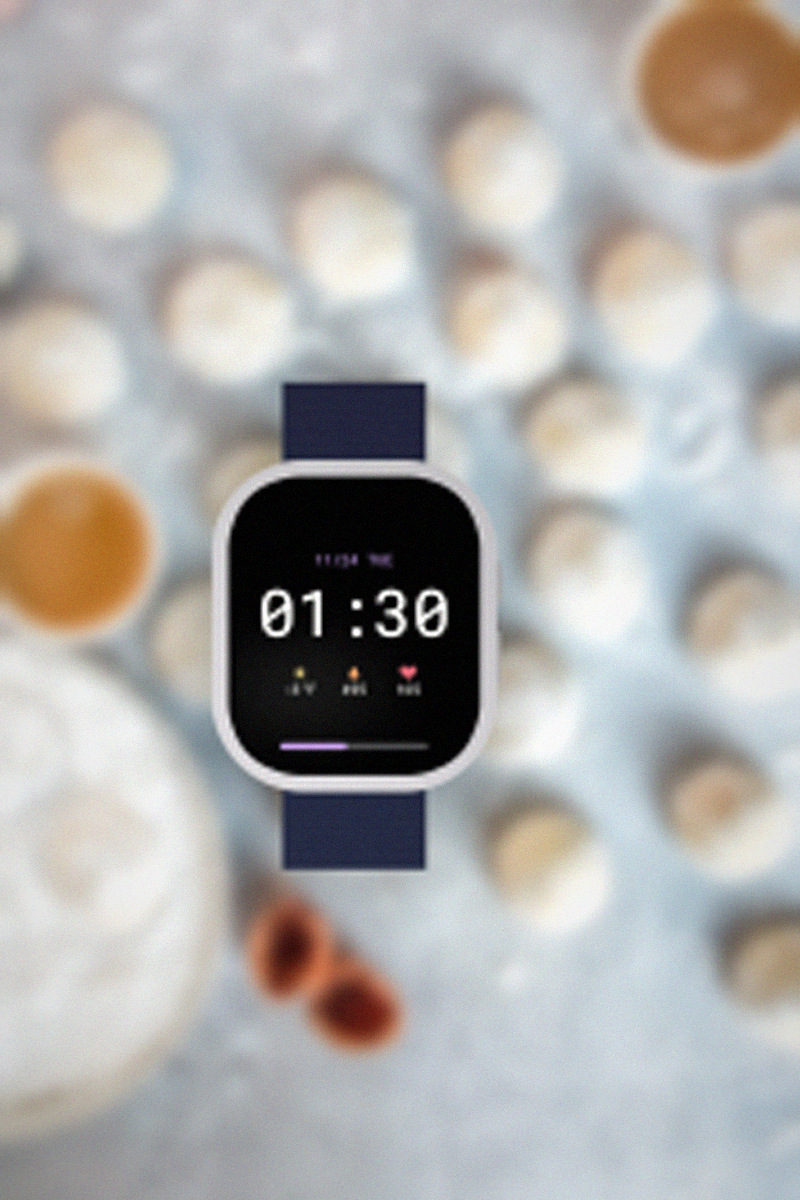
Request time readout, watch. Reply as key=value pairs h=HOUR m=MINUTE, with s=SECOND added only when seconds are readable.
h=1 m=30
